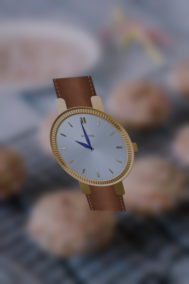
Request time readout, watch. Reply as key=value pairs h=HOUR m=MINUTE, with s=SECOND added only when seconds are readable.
h=9 m=59
